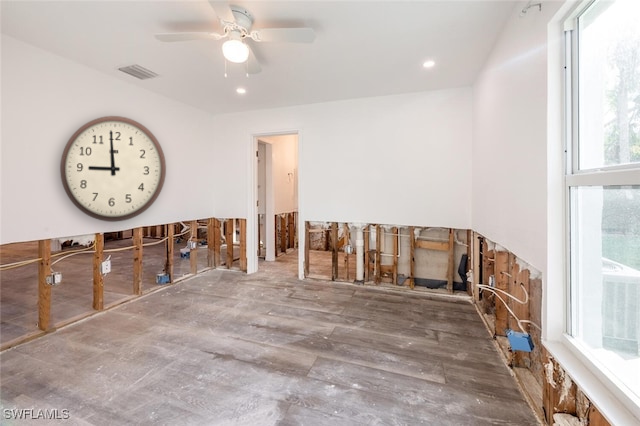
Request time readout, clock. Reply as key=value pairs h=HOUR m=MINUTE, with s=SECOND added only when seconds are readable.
h=8 m=59
